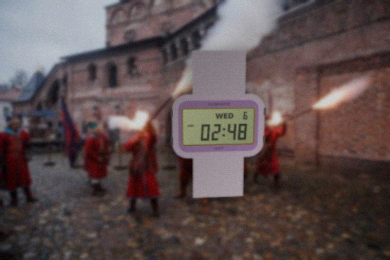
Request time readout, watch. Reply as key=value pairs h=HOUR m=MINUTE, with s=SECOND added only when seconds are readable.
h=2 m=48
